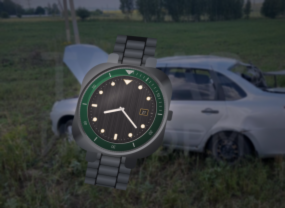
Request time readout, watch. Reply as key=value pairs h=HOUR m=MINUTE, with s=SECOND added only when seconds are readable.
h=8 m=22
